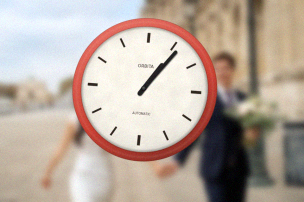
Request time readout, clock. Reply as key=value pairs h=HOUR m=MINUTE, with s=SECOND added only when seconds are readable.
h=1 m=6
